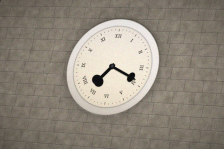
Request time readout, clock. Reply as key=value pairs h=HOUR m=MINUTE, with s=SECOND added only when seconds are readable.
h=7 m=19
